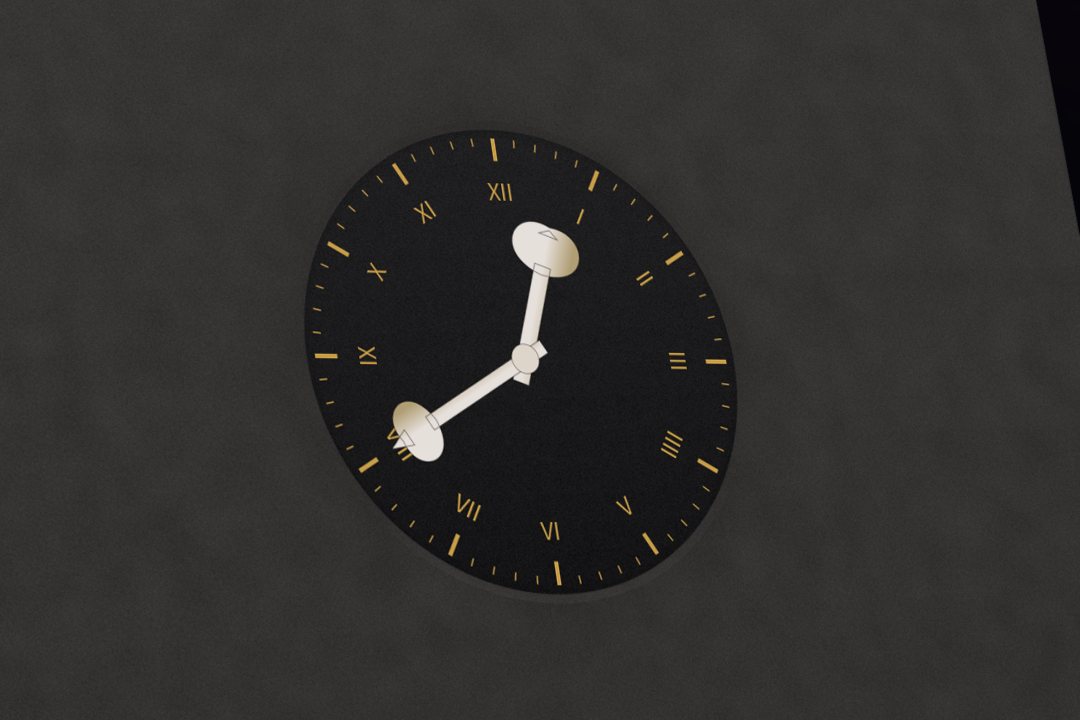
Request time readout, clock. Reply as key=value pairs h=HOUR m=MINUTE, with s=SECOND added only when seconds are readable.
h=12 m=40
